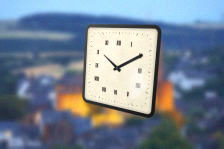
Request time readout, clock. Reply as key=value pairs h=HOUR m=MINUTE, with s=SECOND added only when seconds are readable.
h=10 m=10
